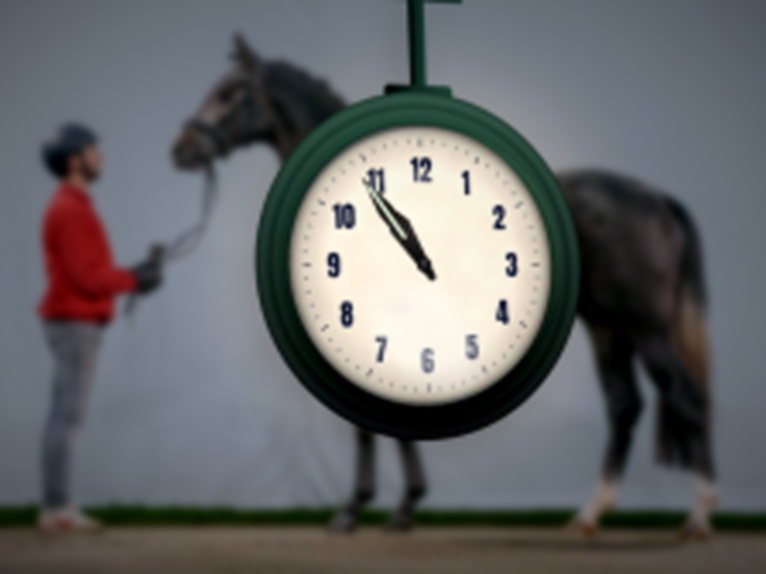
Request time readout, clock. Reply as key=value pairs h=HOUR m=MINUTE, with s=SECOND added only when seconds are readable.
h=10 m=54
